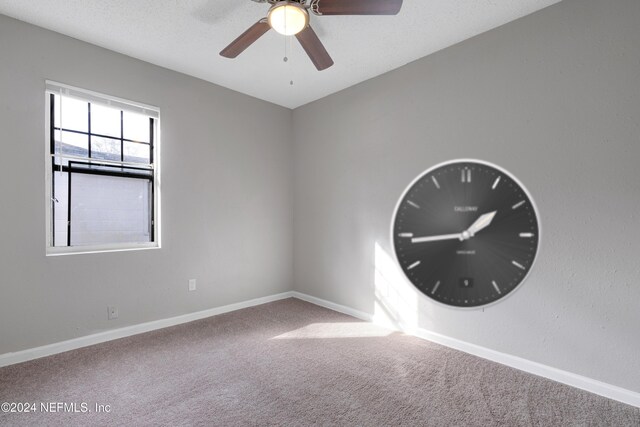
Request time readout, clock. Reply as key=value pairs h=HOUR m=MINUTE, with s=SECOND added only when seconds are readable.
h=1 m=44
